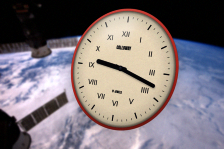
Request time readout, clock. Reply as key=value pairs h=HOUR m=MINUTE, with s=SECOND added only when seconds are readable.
h=9 m=18
